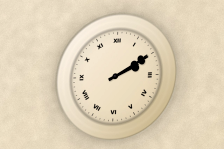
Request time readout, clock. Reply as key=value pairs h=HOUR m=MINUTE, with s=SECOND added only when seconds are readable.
h=2 m=10
